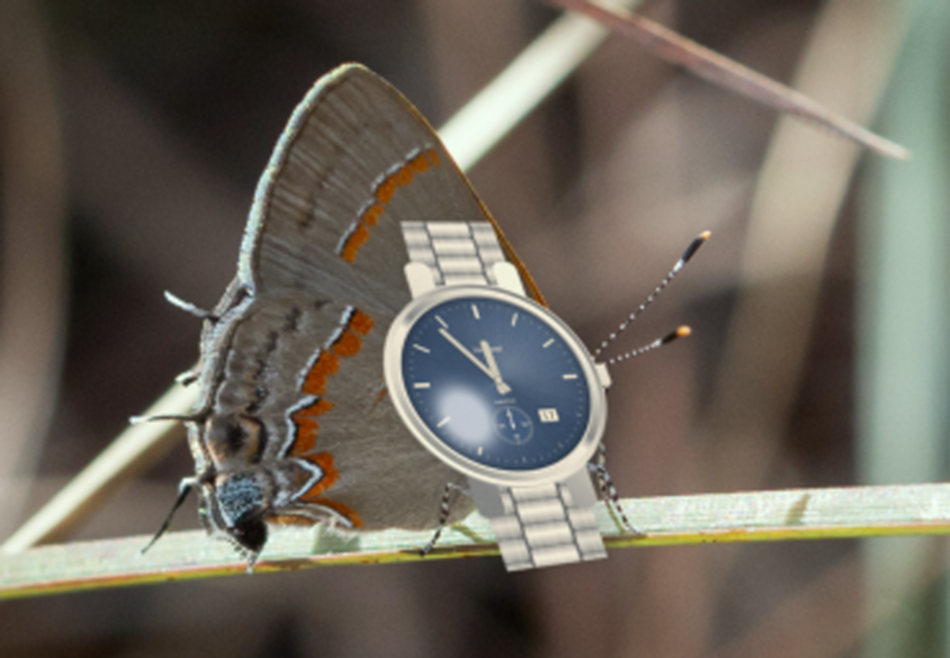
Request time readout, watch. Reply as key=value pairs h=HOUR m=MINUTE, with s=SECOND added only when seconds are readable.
h=11 m=54
